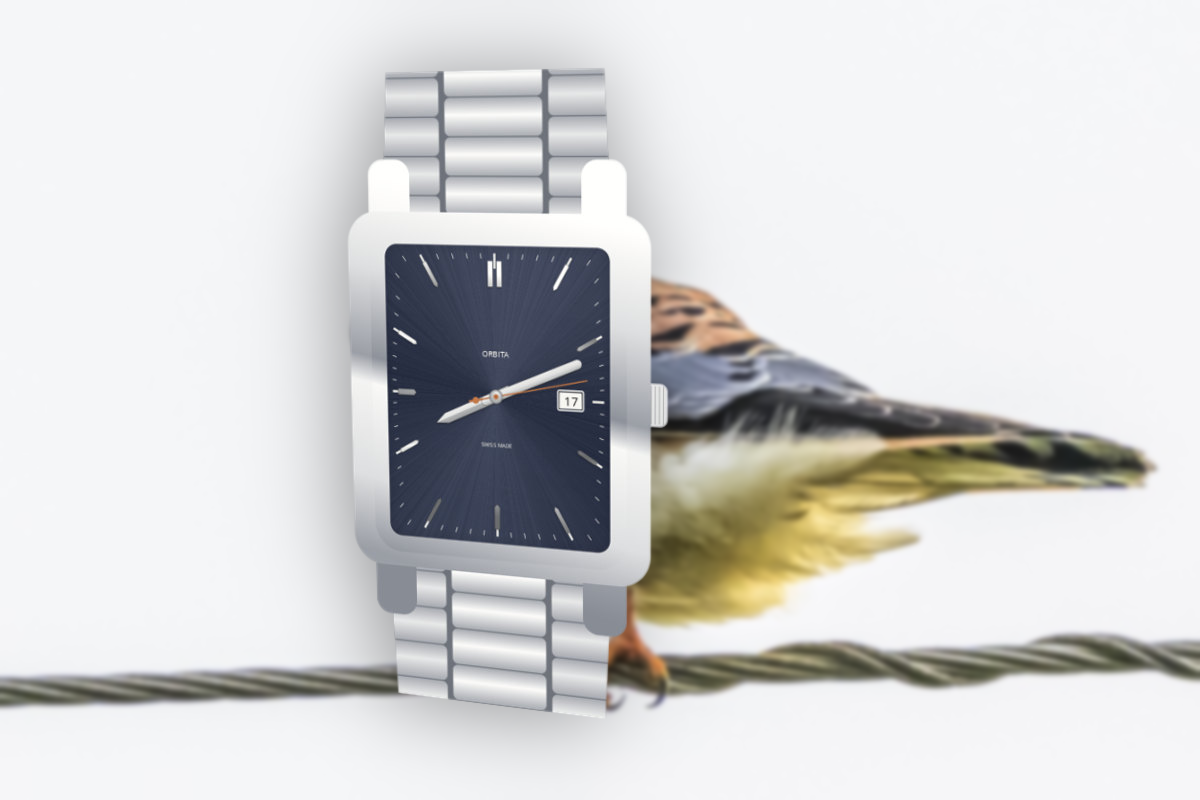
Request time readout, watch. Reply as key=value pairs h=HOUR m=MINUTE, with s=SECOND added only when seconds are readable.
h=8 m=11 s=13
